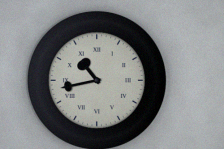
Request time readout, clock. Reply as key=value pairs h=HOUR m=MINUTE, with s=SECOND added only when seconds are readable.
h=10 m=43
